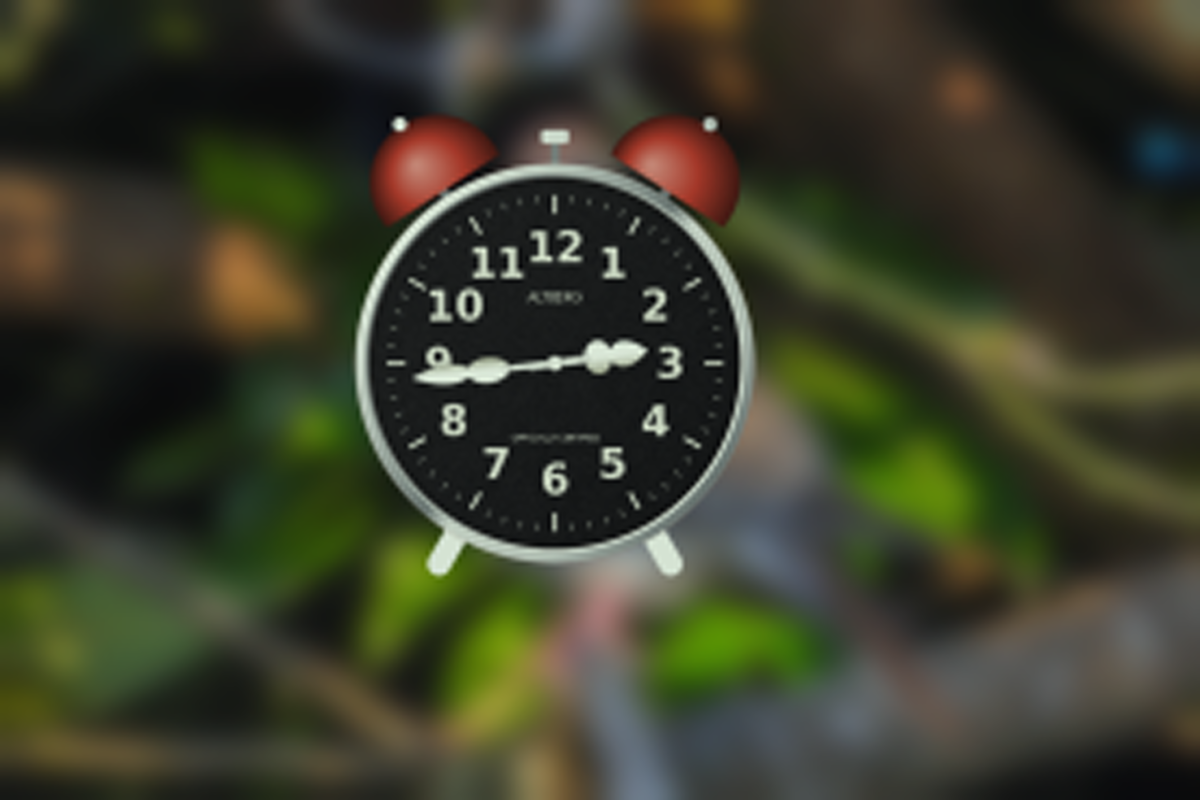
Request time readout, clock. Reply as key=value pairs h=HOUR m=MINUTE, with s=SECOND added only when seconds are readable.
h=2 m=44
